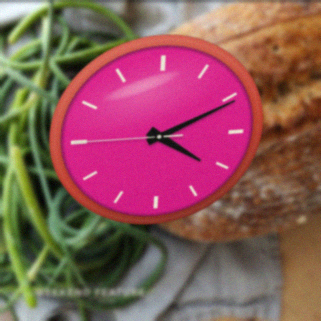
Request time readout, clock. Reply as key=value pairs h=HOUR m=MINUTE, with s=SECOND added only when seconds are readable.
h=4 m=10 s=45
